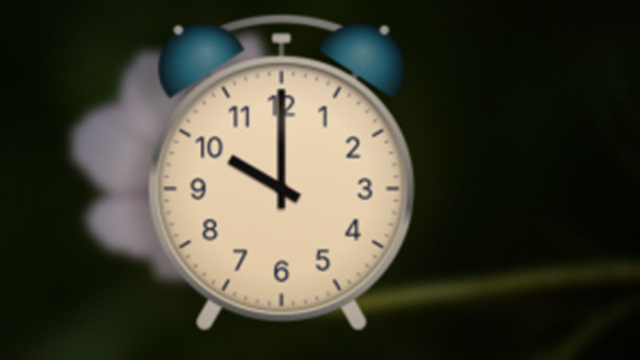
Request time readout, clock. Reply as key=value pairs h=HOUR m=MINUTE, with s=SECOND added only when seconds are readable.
h=10 m=0
